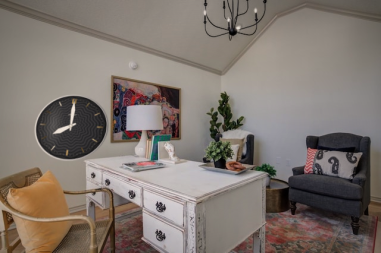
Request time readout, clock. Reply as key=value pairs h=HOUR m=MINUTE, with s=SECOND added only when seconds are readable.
h=8 m=0
